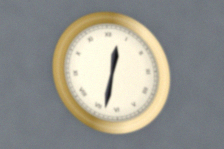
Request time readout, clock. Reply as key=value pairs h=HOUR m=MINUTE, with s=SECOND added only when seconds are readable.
h=12 m=33
